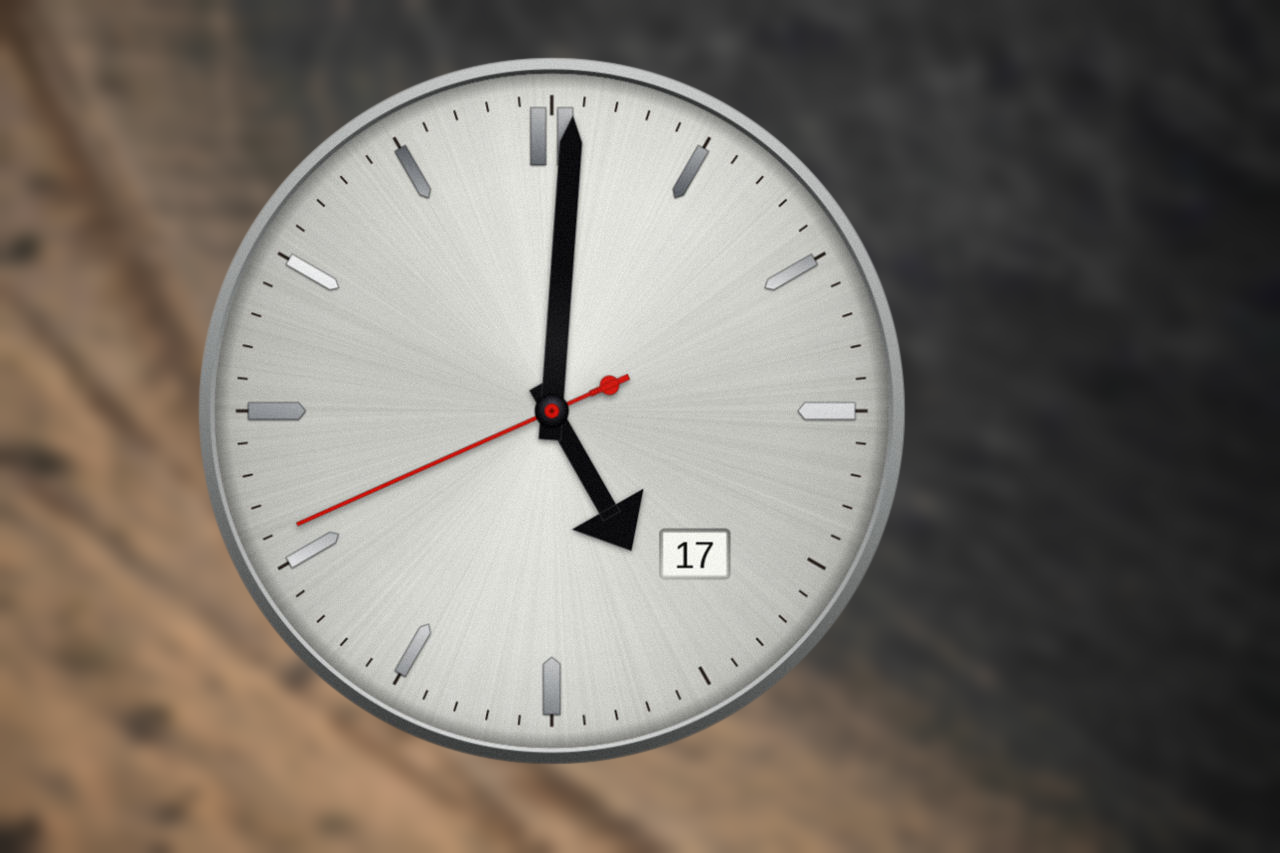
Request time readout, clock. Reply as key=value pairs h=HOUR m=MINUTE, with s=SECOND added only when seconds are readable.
h=5 m=0 s=41
